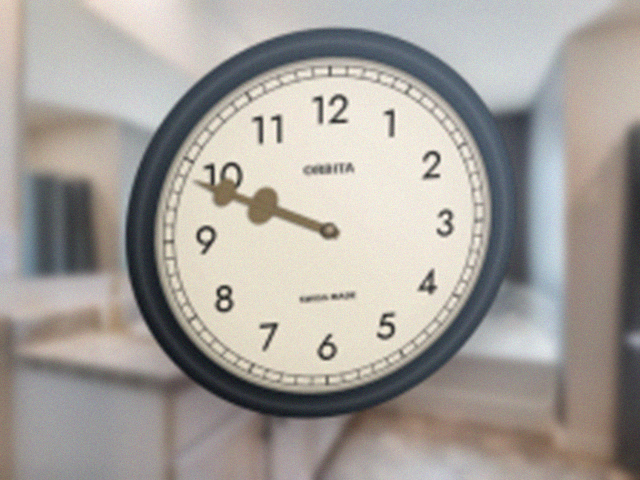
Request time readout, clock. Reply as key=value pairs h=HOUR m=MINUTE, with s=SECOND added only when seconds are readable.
h=9 m=49
